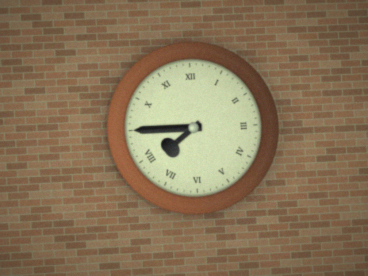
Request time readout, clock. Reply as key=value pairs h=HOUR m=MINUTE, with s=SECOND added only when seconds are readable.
h=7 m=45
